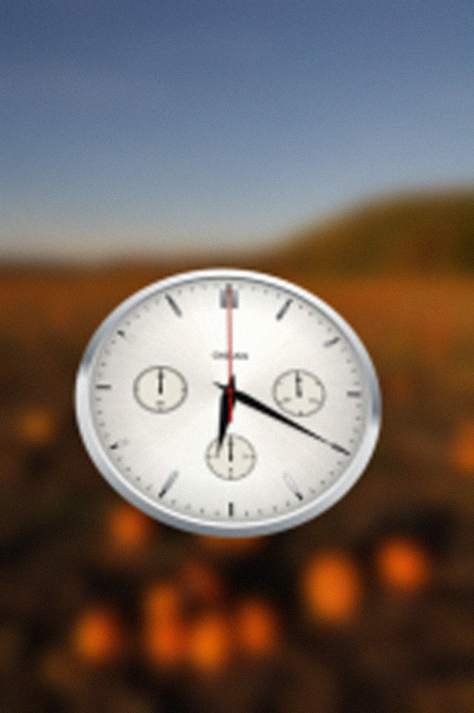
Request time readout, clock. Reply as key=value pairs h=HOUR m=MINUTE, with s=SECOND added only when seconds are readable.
h=6 m=20
